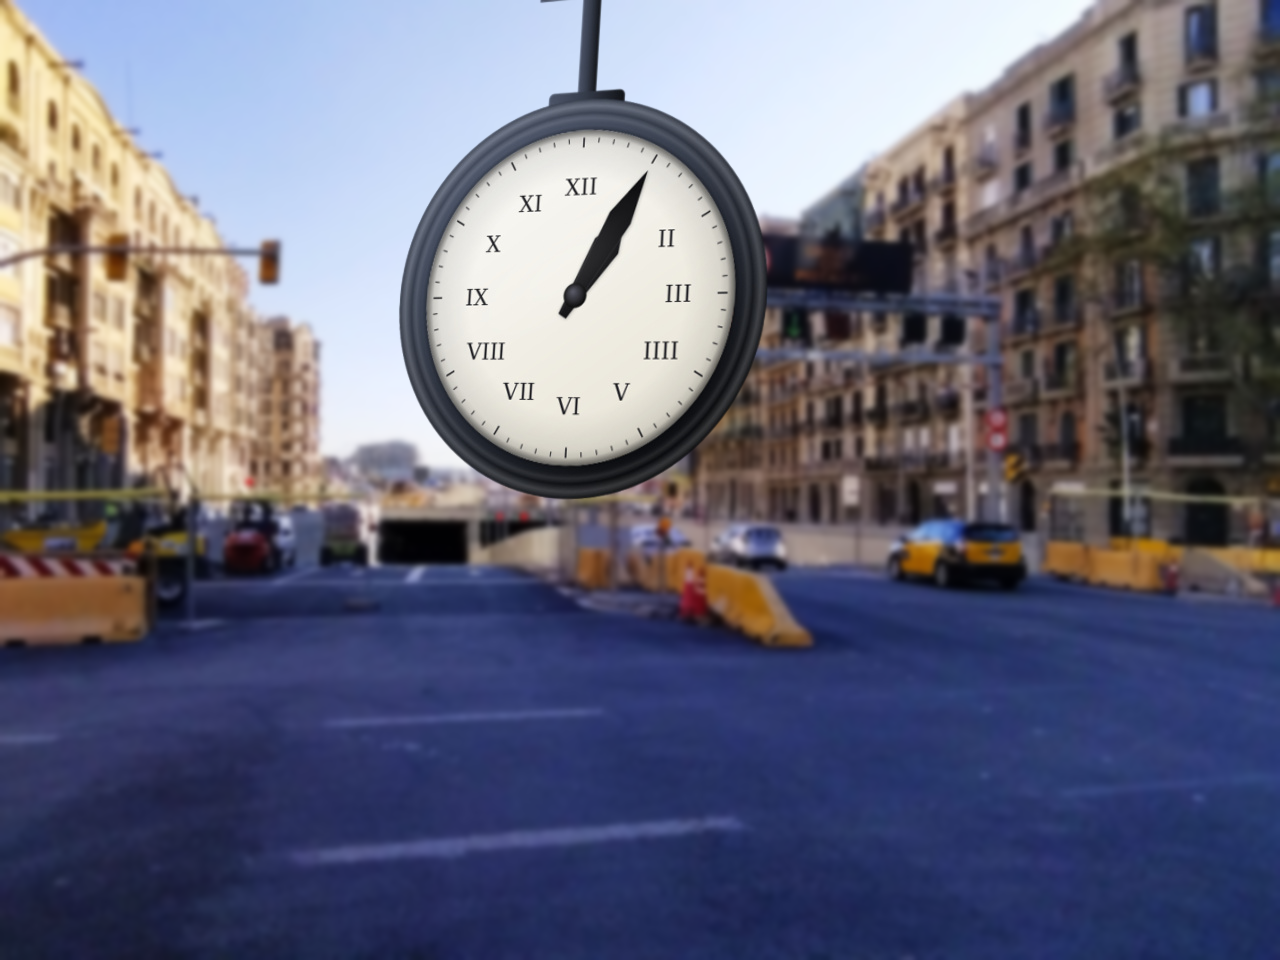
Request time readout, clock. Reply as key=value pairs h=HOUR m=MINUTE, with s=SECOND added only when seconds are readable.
h=1 m=5
